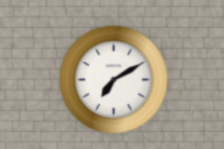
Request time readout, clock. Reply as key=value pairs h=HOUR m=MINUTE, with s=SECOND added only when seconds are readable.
h=7 m=10
